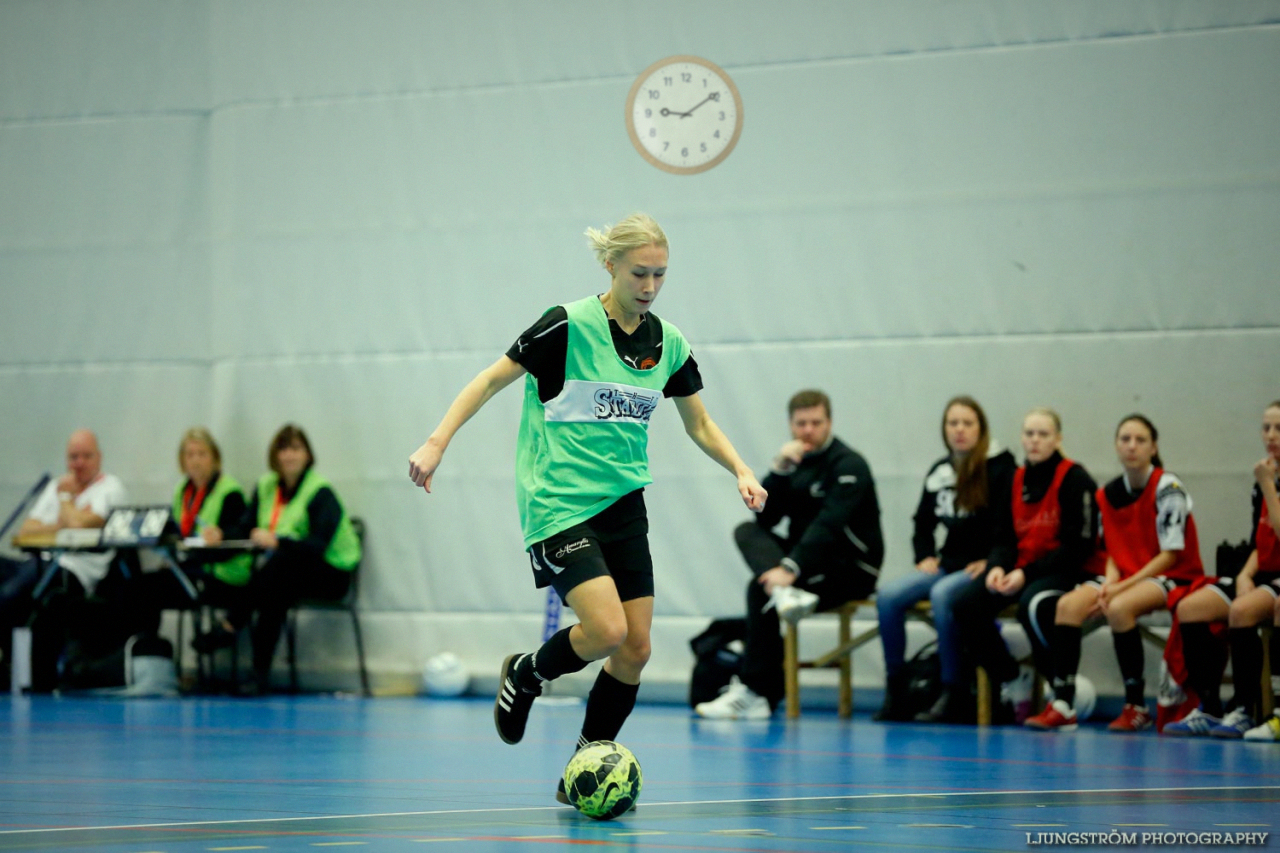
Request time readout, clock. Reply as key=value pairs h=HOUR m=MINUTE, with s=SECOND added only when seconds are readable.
h=9 m=9
